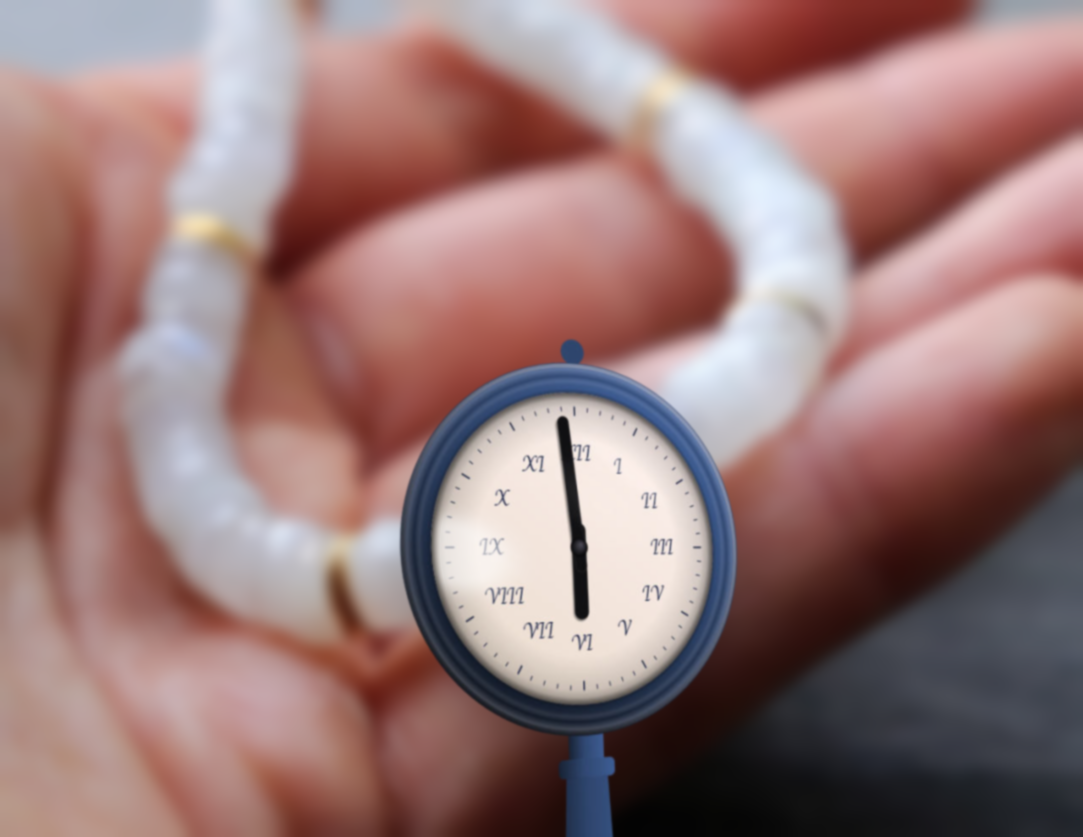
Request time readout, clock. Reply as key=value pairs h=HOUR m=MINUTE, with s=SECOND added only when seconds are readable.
h=5 m=59
